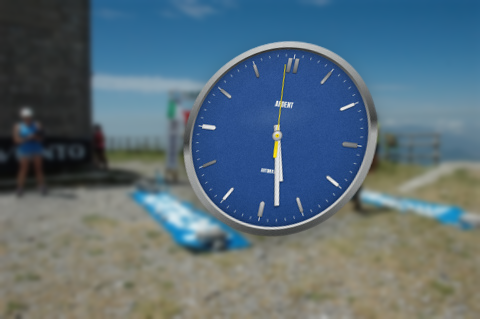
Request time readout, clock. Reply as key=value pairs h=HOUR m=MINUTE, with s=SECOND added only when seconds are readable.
h=5 m=27 s=59
